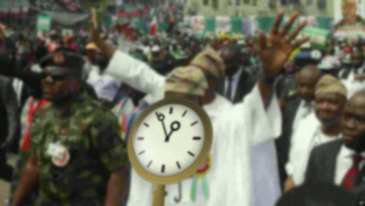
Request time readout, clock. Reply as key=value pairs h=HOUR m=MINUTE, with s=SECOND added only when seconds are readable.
h=12 m=56
